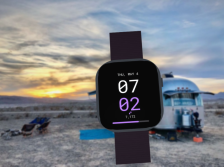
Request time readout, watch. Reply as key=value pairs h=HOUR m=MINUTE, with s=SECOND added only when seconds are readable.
h=7 m=2
